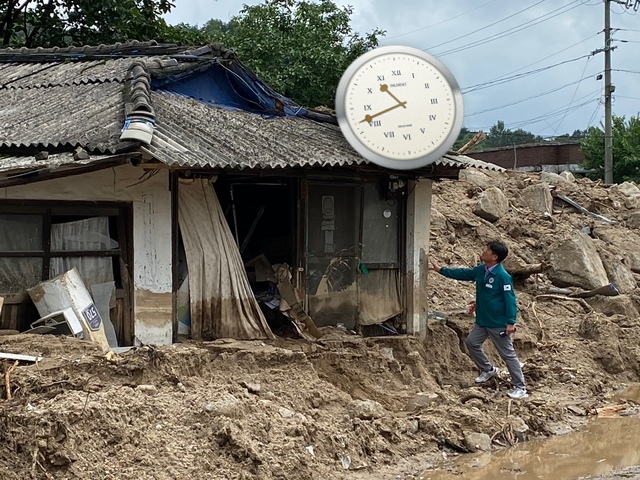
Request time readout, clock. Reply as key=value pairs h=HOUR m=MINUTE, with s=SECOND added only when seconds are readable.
h=10 m=42
